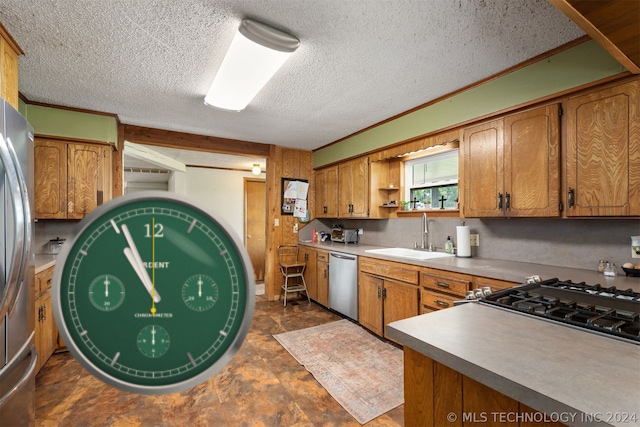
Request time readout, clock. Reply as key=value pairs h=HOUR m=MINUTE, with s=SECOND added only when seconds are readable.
h=10 m=56
